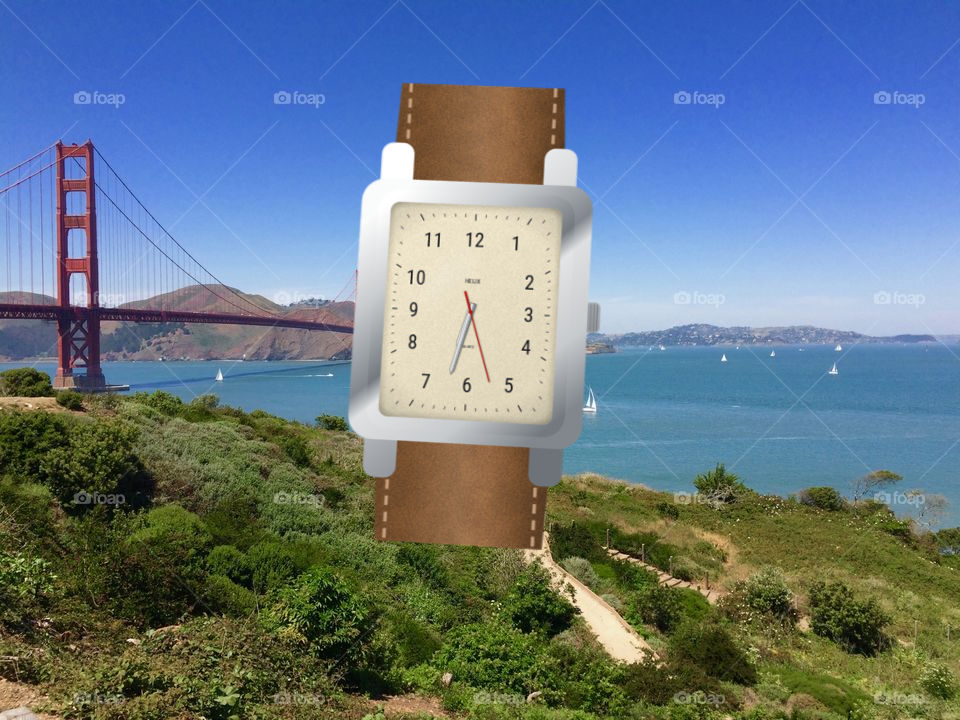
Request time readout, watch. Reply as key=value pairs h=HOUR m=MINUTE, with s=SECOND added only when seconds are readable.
h=6 m=32 s=27
